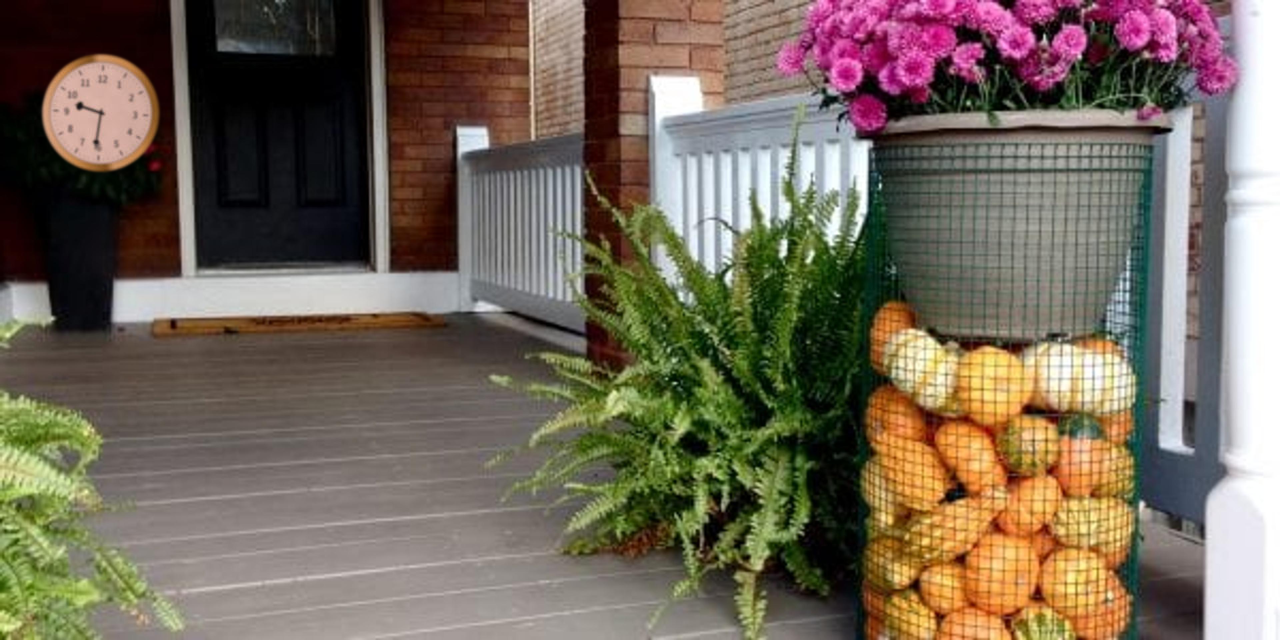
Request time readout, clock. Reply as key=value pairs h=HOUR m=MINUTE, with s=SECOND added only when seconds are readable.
h=9 m=31
